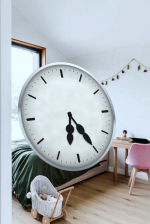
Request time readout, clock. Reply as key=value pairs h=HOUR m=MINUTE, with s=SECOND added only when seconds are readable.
h=6 m=25
